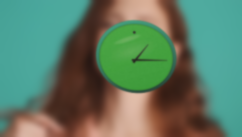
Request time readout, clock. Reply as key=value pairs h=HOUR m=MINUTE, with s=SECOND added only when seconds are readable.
h=1 m=15
